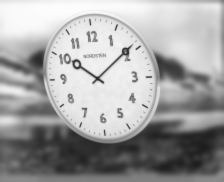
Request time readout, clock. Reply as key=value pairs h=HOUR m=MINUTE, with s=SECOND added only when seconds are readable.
h=10 m=9
